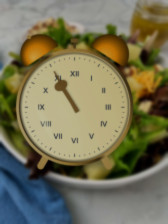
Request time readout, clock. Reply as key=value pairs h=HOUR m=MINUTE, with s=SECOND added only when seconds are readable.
h=10 m=55
